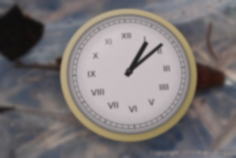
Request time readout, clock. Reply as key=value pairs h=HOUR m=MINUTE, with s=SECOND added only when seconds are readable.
h=1 m=9
